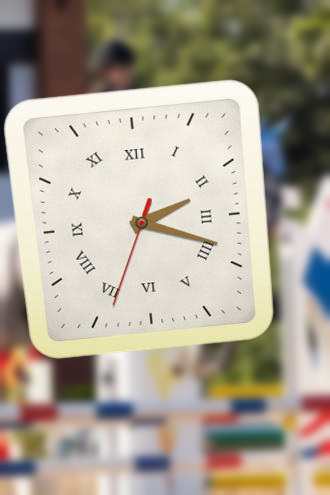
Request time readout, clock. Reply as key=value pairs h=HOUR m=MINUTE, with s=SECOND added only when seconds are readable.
h=2 m=18 s=34
